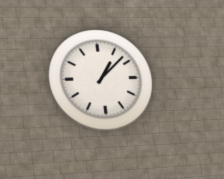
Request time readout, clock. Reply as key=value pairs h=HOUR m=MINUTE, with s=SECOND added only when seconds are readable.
h=1 m=8
